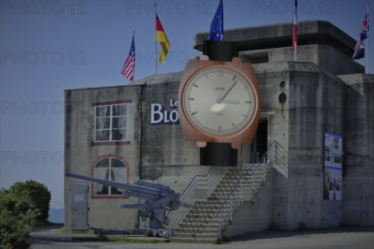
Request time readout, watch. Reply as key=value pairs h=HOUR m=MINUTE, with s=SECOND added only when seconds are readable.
h=3 m=6
